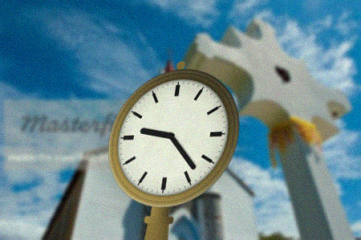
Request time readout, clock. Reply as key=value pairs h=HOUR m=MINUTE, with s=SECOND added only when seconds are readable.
h=9 m=23
